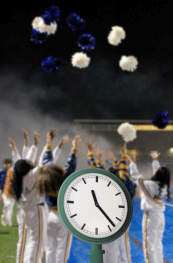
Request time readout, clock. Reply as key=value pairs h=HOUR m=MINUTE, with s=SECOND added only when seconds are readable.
h=11 m=23
